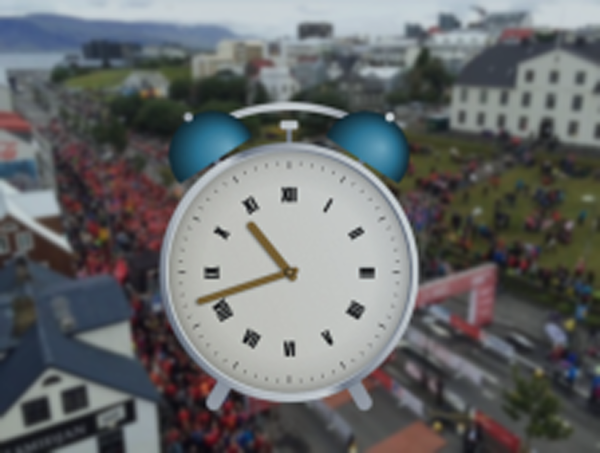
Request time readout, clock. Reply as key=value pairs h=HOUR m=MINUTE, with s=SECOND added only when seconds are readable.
h=10 m=42
